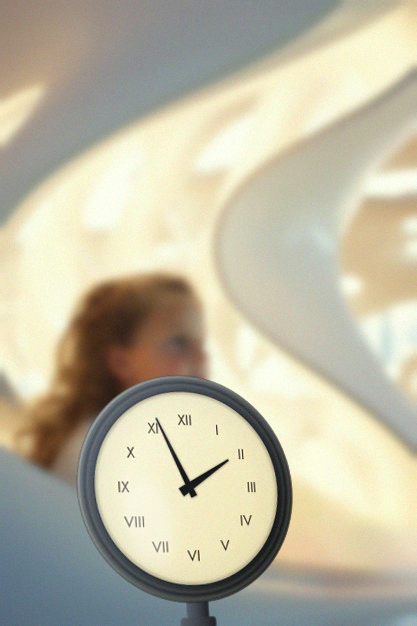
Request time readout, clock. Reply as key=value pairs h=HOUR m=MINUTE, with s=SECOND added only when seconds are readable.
h=1 m=56
